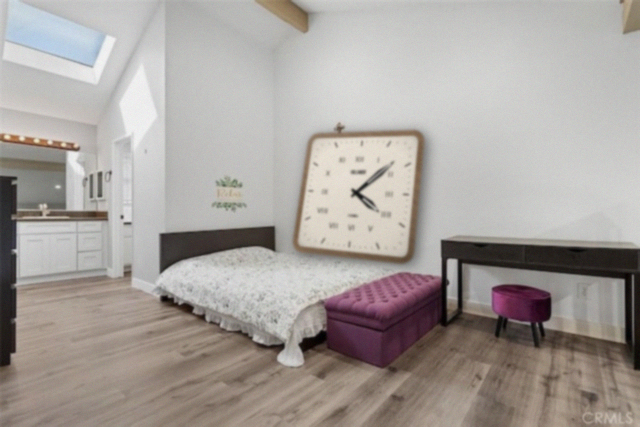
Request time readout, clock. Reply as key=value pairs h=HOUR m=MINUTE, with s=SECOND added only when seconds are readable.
h=4 m=8
